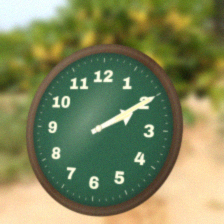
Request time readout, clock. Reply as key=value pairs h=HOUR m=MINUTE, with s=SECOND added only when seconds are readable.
h=2 m=10
